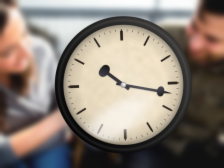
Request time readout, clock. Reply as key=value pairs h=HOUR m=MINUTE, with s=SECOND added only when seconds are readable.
h=10 m=17
